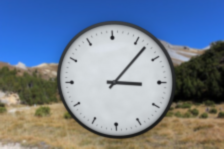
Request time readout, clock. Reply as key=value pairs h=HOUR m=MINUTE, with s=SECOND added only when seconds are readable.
h=3 m=7
